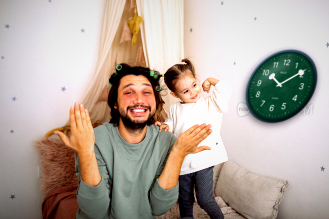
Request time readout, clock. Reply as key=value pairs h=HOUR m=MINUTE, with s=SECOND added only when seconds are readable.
h=10 m=9
